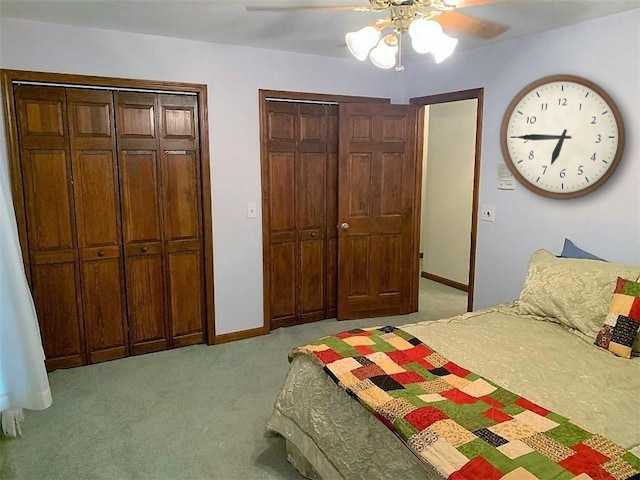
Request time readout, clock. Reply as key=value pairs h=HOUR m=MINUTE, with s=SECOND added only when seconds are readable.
h=6 m=45
